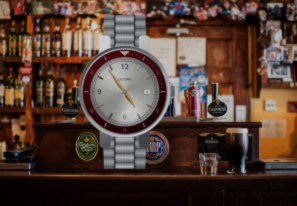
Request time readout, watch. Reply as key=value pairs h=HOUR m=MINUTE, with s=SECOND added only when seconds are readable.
h=4 m=54
